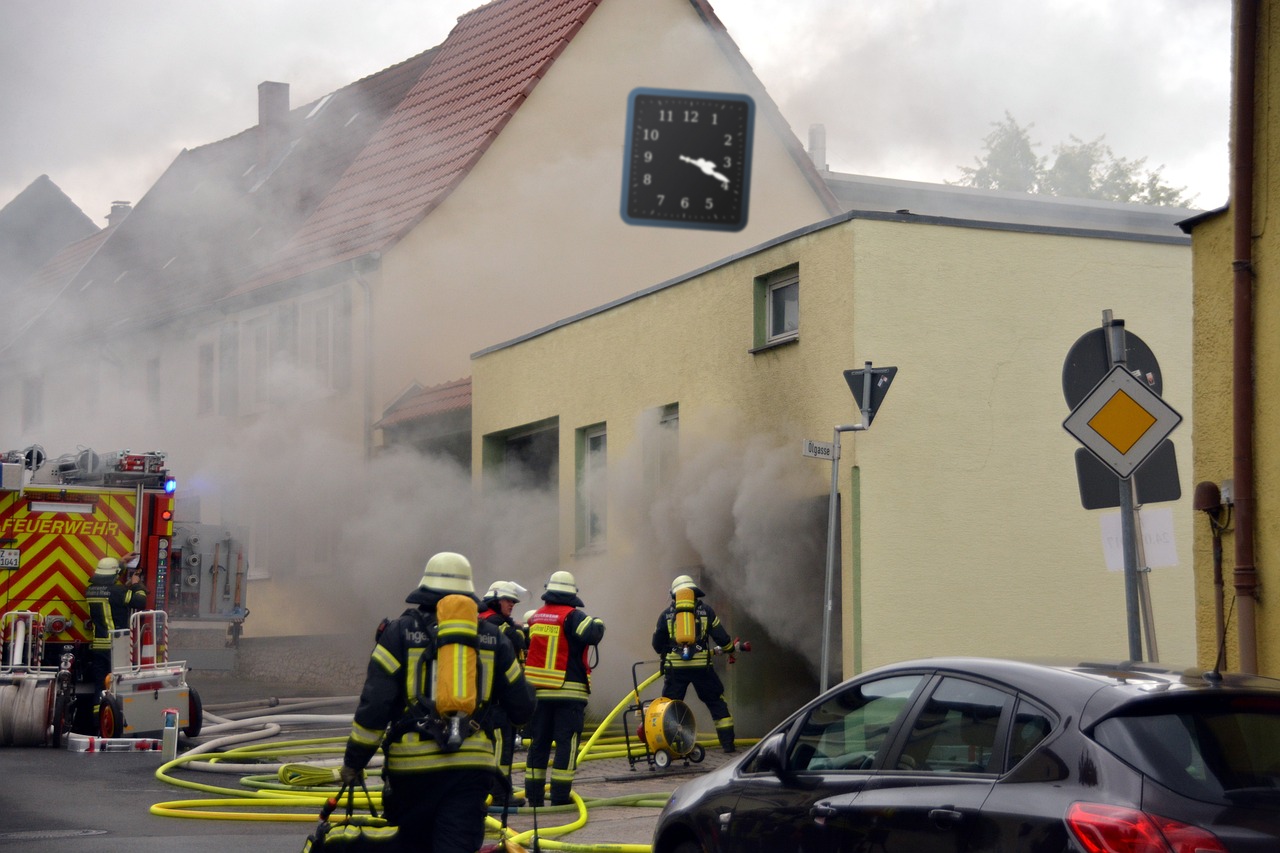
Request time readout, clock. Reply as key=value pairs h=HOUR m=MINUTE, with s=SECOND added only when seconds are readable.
h=3 m=19
